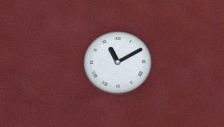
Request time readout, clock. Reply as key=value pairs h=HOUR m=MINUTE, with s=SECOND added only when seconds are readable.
h=11 m=10
